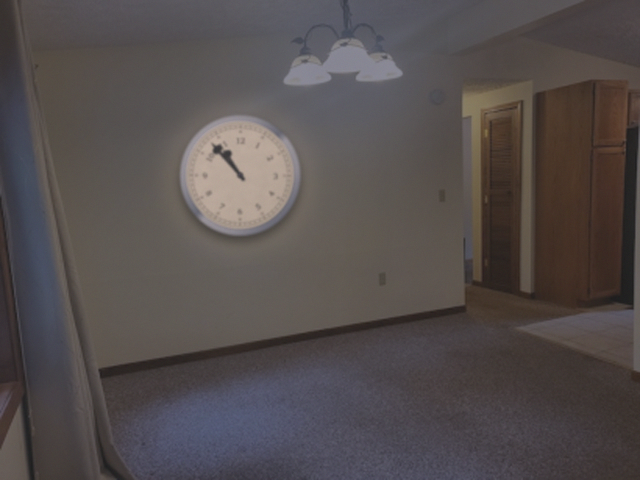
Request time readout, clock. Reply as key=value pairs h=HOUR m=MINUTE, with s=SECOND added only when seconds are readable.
h=10 m=53
